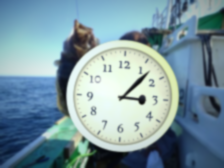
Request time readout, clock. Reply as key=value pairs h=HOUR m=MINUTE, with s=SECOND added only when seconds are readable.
h=3 m=7
